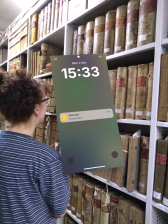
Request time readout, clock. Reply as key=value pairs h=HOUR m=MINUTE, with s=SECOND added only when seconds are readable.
h=15 m=33
